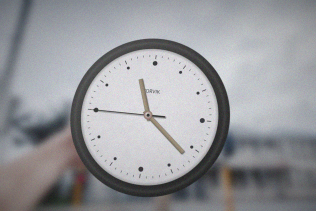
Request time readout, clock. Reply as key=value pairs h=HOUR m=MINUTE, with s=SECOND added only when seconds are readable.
h=11 m=21 s=45
